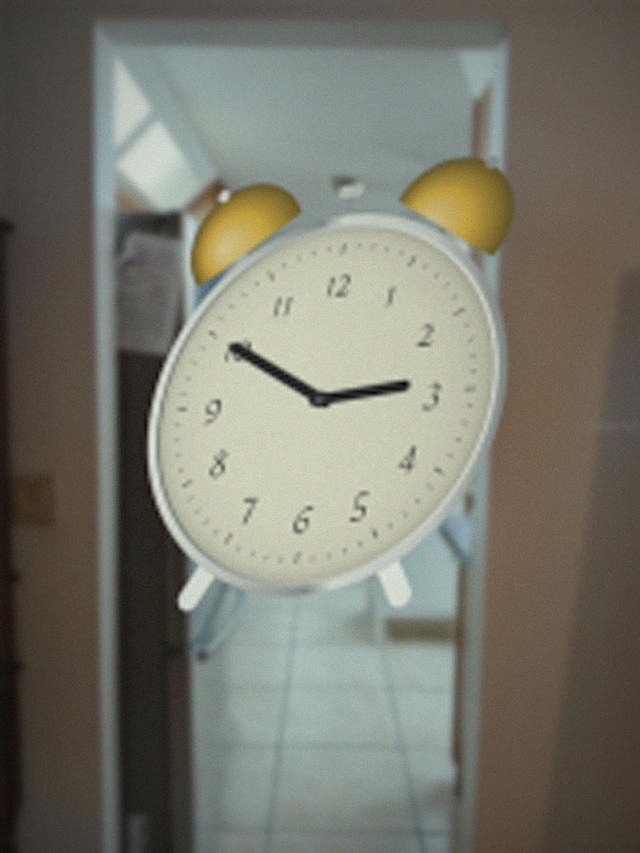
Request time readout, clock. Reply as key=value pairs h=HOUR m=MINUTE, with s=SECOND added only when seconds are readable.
h=2 m=50
